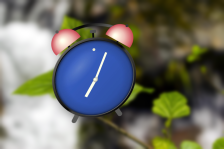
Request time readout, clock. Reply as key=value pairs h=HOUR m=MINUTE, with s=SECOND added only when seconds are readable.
h=7 m=4
